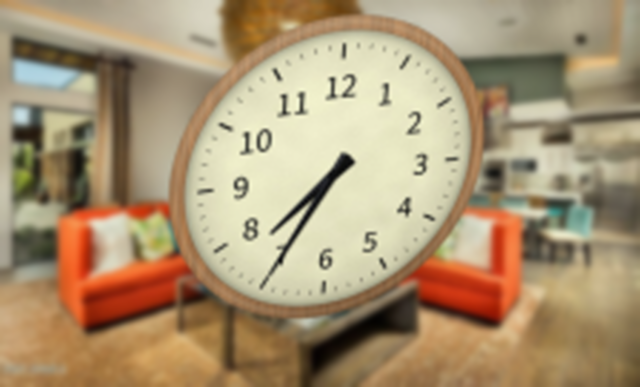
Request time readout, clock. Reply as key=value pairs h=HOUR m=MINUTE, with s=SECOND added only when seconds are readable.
h=7 m=35
